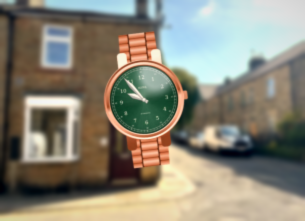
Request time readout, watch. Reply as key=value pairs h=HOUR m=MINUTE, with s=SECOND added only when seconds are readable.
h=9 m=54
